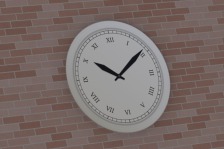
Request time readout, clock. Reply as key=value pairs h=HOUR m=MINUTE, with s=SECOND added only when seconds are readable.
h=10 m=9
